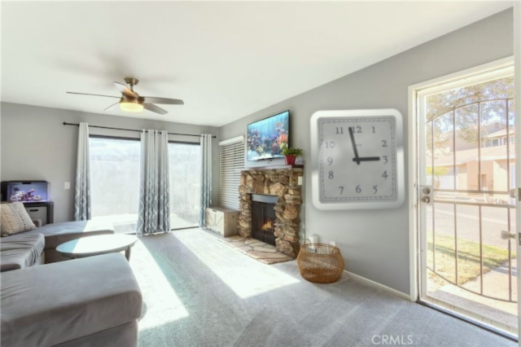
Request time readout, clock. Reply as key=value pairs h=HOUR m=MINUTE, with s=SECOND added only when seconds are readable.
h=2 m=58
